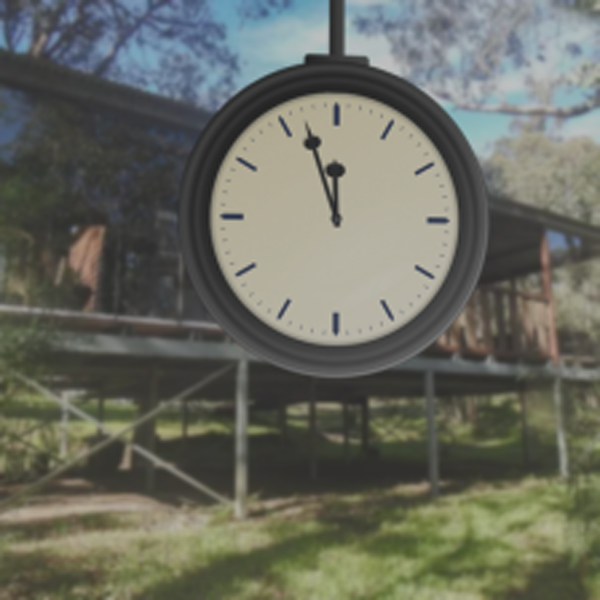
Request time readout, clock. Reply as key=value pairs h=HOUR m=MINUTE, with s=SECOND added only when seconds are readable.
h=11 m=57
